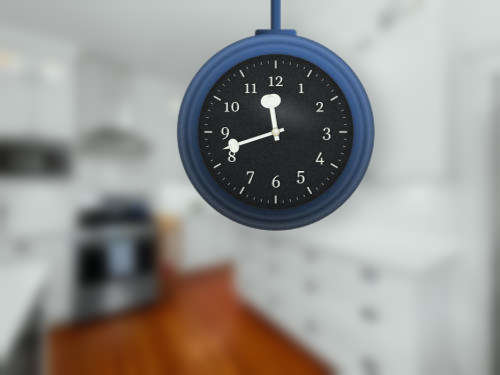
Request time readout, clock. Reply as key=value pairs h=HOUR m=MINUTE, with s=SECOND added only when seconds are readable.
h=11 m=42
